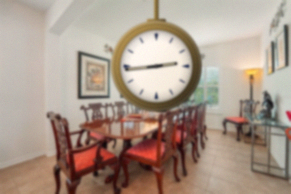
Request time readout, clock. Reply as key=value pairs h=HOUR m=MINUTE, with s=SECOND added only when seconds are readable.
h=2 m=44
